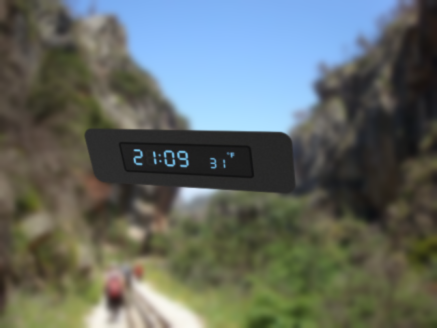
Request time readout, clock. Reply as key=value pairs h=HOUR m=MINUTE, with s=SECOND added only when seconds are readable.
h=21 m=9
